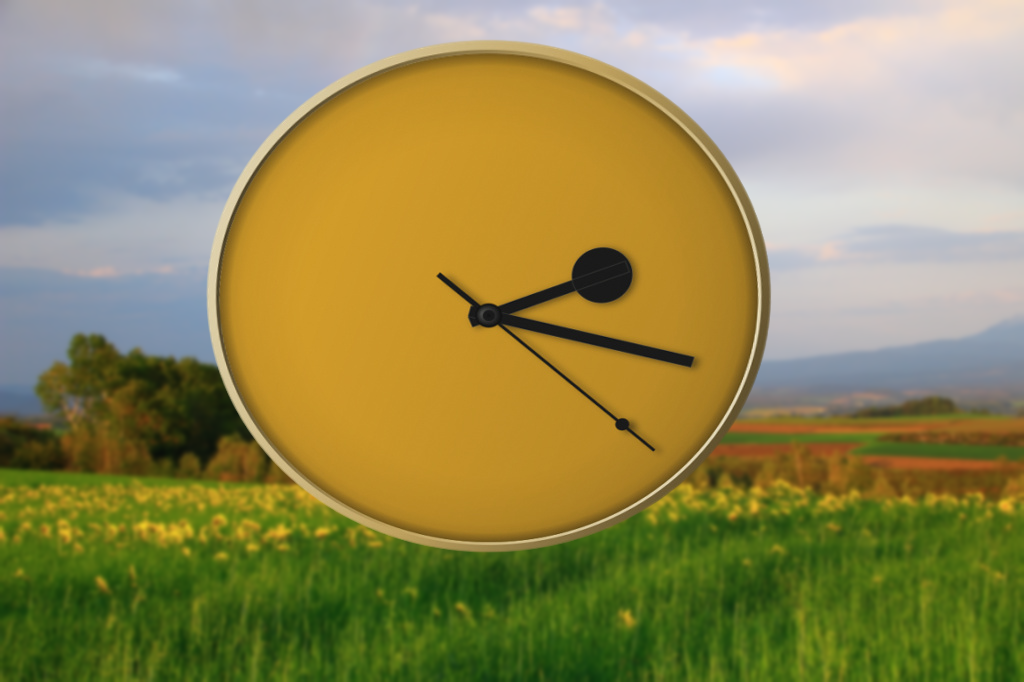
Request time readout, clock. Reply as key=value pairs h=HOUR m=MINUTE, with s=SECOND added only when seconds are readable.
h=2 m=17 s=22
